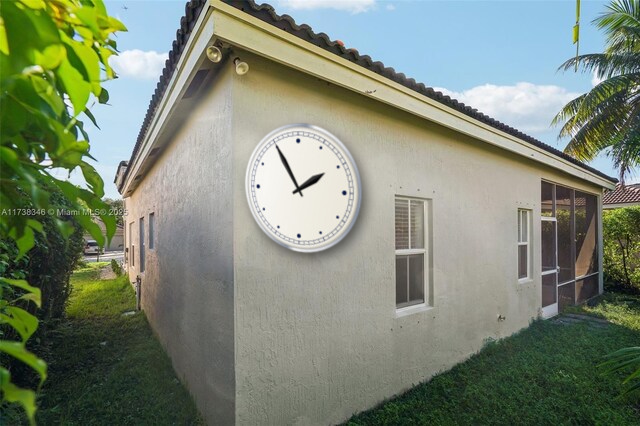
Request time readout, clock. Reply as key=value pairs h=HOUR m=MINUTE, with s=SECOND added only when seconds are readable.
h=1 m=55
